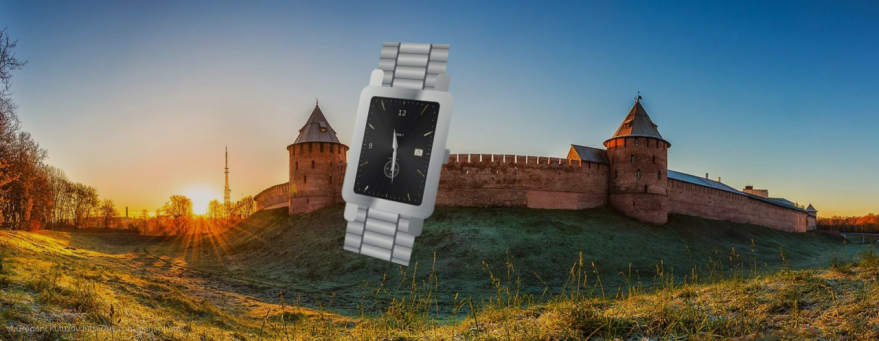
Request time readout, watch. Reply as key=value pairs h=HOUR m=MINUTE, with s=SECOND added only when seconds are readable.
h=11 m=29
